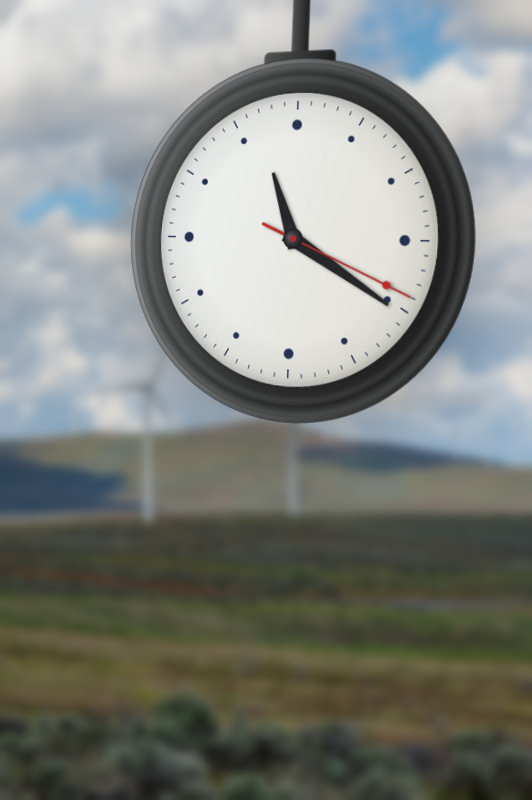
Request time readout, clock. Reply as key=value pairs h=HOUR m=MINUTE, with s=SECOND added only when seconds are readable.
h=11 m=20 s=19
